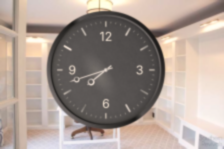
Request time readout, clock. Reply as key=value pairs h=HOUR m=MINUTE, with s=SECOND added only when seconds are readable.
h=7 m=42
